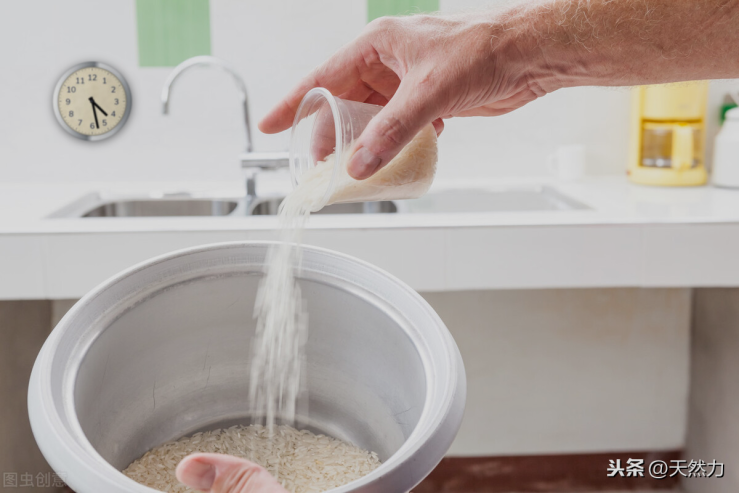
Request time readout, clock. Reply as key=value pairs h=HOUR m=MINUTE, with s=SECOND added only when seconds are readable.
h=4 m=28
